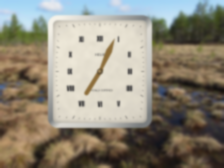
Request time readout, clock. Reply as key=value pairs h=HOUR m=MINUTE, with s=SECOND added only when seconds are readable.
h=7 m=4
